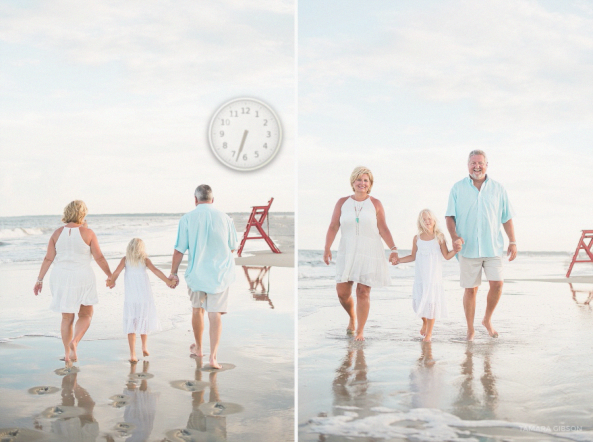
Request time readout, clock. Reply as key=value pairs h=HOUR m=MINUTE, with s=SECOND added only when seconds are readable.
h=6 m=33
